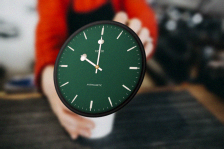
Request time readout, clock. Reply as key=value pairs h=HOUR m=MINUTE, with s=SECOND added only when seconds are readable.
h=10 m=0
